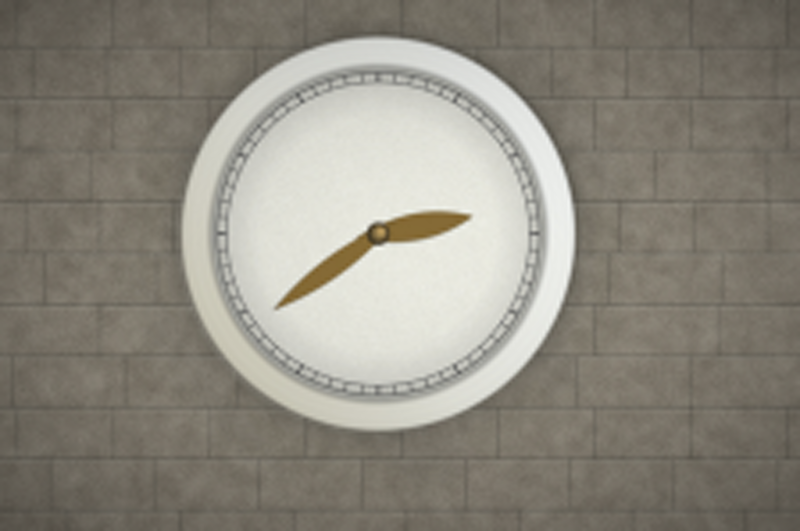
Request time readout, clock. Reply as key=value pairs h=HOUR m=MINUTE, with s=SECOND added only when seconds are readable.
h=2 m=39
